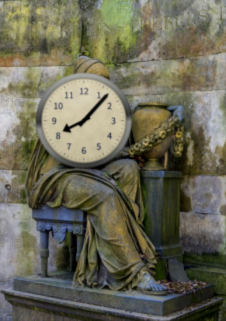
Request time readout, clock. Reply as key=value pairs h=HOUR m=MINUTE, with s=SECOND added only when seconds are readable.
h=8 m=7
